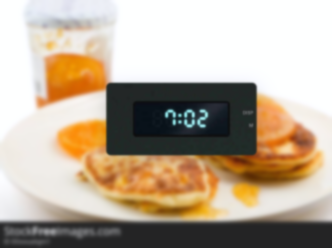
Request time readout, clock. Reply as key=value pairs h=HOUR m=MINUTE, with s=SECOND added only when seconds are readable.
h=7 m=2
